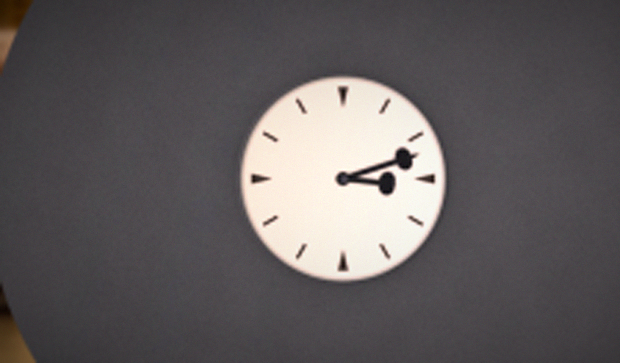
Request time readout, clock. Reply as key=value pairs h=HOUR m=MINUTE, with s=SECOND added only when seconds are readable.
h=3 m=12
